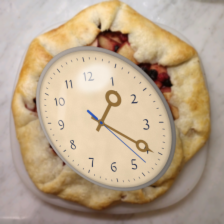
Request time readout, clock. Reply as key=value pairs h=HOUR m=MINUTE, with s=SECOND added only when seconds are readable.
h=1 m=20 s=23
